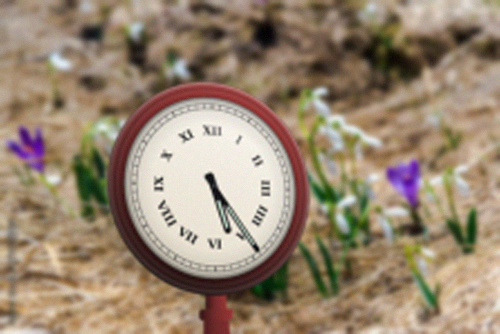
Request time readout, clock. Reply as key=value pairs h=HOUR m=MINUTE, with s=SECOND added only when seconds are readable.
h=5 m=24
